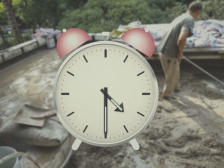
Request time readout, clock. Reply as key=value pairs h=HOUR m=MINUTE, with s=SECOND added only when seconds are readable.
h=4 m=30
